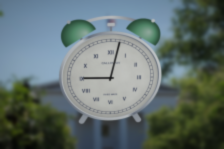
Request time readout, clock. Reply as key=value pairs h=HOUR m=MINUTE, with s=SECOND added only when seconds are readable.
h=9 m=2
